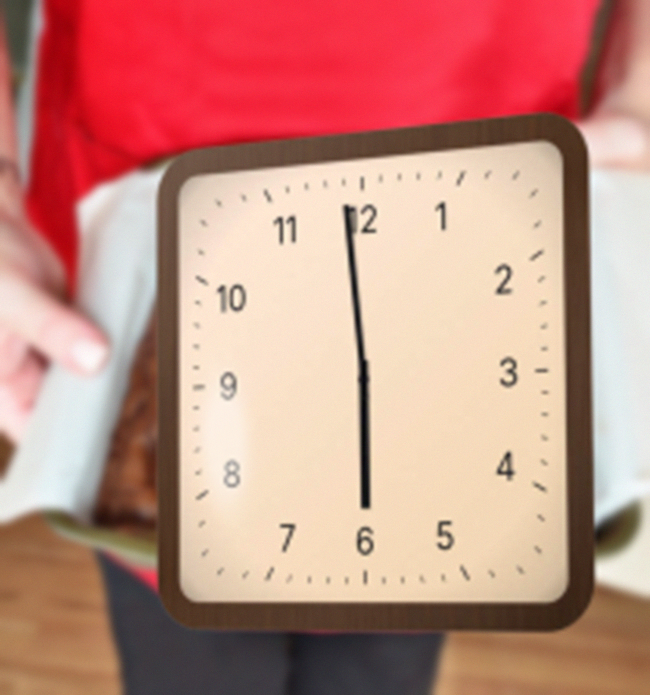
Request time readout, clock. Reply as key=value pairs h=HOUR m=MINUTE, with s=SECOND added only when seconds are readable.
h=5 m=59
